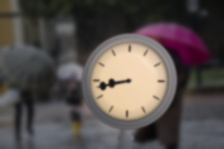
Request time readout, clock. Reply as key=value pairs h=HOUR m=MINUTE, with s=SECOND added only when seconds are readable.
h=8 m=43
